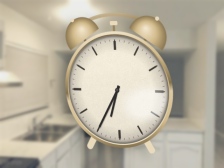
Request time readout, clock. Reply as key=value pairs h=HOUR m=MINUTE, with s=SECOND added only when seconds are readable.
h=6 m=35
